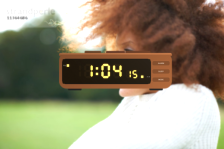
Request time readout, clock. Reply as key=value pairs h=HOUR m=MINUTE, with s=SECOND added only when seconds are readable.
h=1 m=4 s=15
